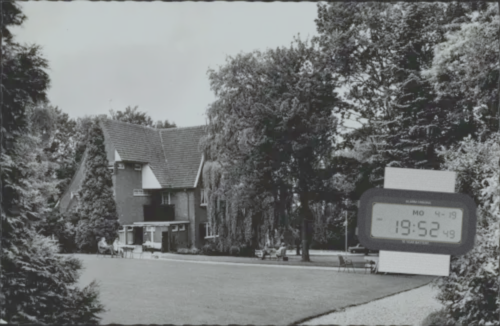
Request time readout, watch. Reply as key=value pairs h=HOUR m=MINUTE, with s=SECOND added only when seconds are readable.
h=19 m=52
